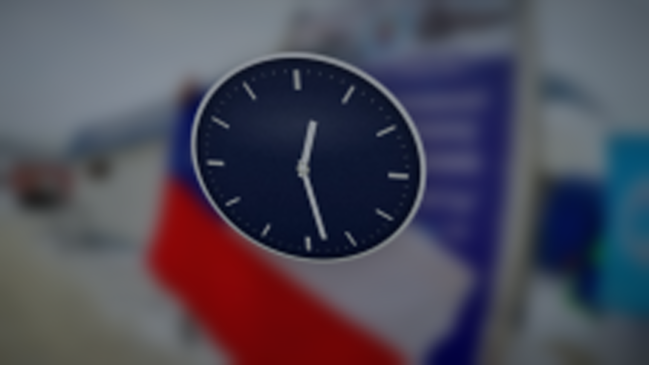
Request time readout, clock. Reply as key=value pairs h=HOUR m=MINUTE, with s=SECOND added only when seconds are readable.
h=12 m=28
